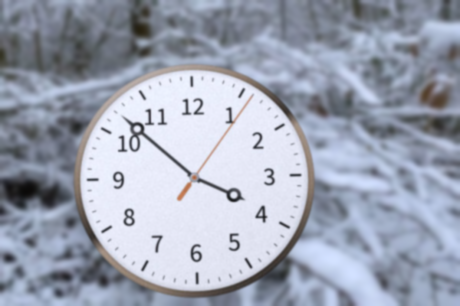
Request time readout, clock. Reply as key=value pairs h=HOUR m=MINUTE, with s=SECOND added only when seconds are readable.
h=3 m=52 s=6
